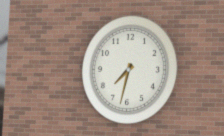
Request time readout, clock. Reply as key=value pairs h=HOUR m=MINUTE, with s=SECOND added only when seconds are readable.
h=7 m=32
